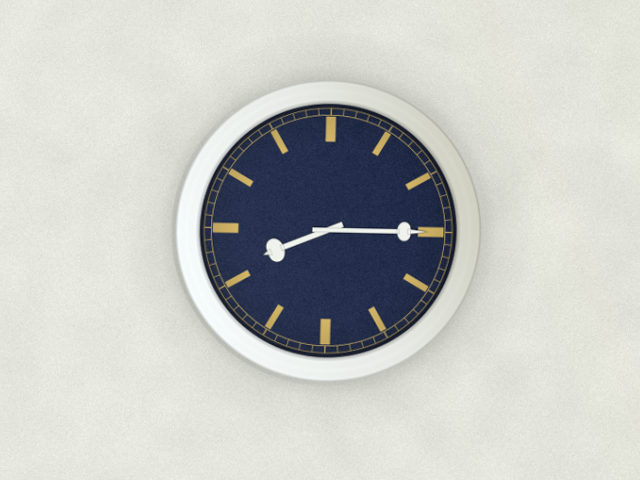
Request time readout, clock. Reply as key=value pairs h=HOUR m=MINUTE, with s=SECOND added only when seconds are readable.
h=8 m=15
